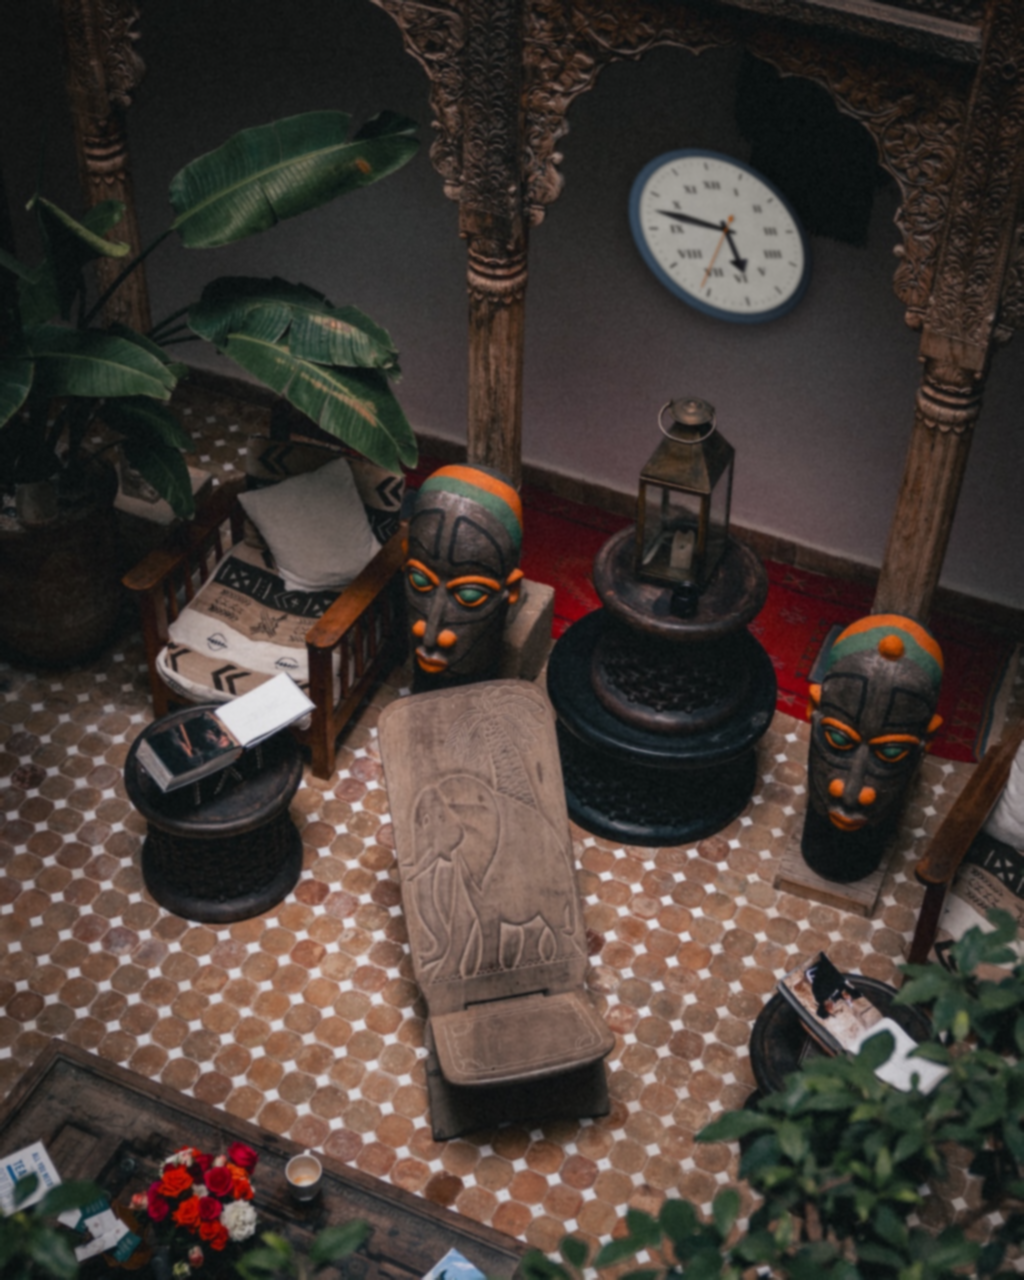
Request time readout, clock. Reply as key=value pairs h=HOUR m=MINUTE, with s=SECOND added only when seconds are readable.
h=5 m=47 s=36
